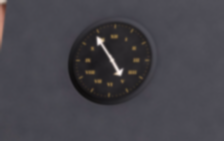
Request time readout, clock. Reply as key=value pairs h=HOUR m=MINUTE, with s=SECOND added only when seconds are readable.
h=4 m=54
